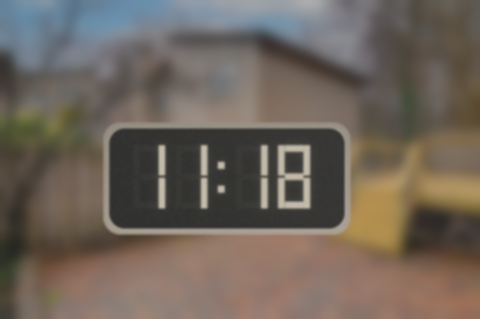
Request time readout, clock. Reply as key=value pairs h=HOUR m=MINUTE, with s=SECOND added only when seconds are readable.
h=11 m=18
